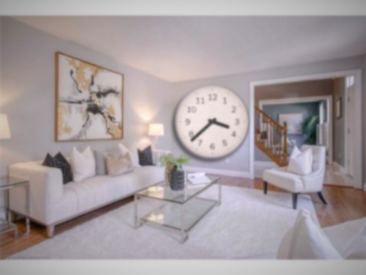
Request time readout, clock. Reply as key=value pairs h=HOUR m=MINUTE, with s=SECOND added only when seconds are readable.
h=3 m=38
